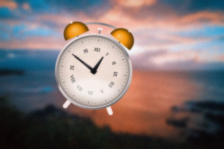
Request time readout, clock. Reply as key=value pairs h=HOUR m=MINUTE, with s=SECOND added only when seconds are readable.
h=12 m=50
